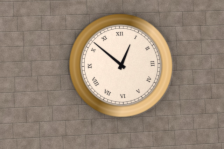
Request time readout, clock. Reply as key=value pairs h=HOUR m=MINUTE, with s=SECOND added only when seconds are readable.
h=12 m=52
